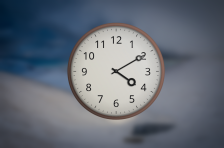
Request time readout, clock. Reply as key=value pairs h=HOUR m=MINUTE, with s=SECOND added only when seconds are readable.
h=4 m=10
